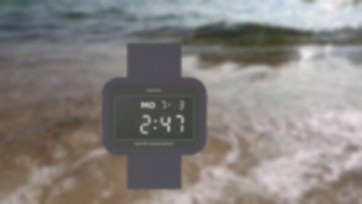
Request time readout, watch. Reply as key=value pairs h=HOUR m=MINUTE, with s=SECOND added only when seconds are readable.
h=2 m=47
